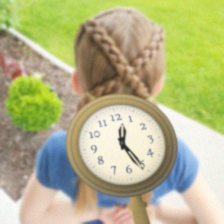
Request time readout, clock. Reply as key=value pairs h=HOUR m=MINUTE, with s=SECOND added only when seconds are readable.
h=12 m=26
